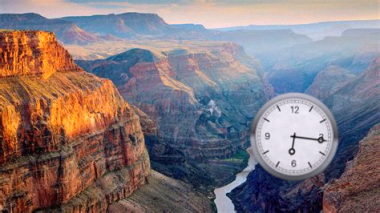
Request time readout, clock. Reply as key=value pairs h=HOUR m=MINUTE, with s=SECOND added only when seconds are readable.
h=6 m=16
